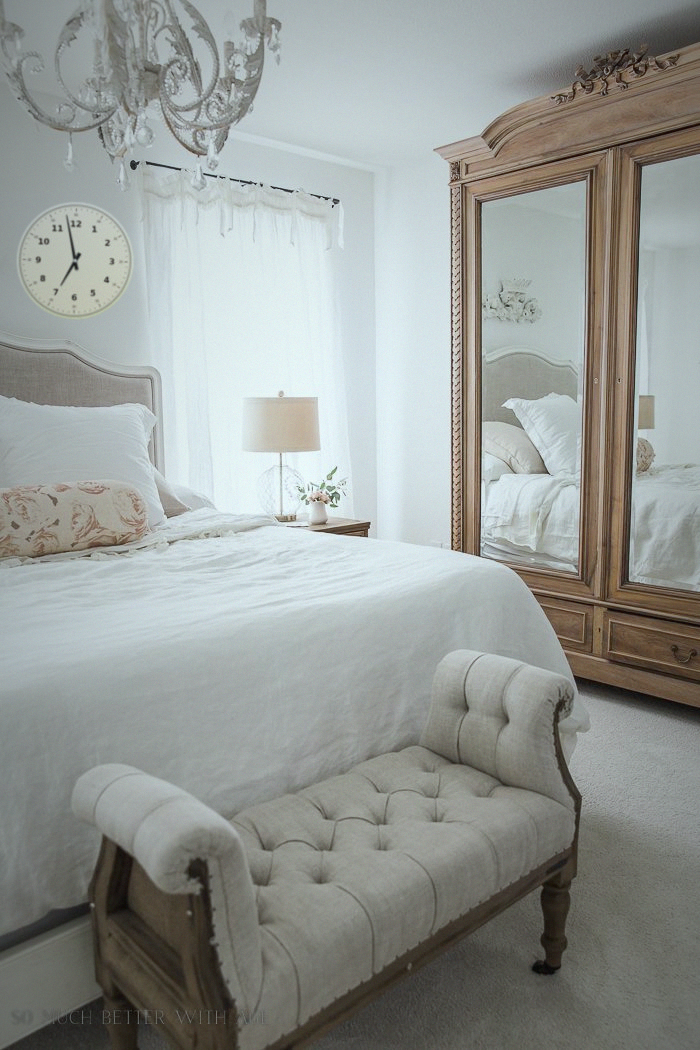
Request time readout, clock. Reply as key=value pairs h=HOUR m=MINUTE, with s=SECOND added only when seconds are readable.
h=6 m=58
